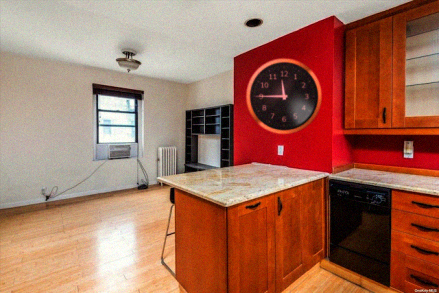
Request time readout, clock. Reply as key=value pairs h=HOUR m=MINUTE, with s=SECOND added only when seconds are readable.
h=11 m=45
